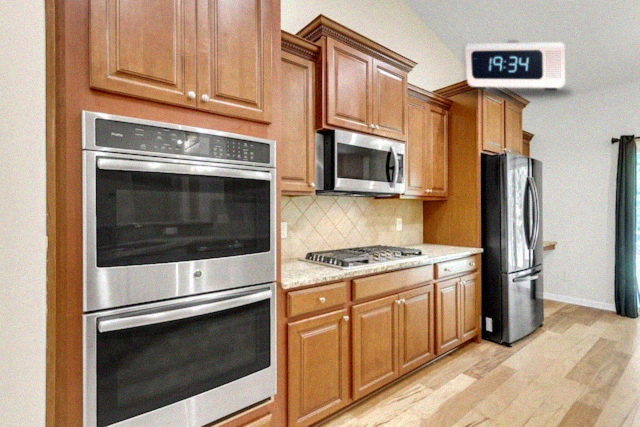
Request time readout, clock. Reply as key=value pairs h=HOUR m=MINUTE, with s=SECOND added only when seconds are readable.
h=19 m=34
